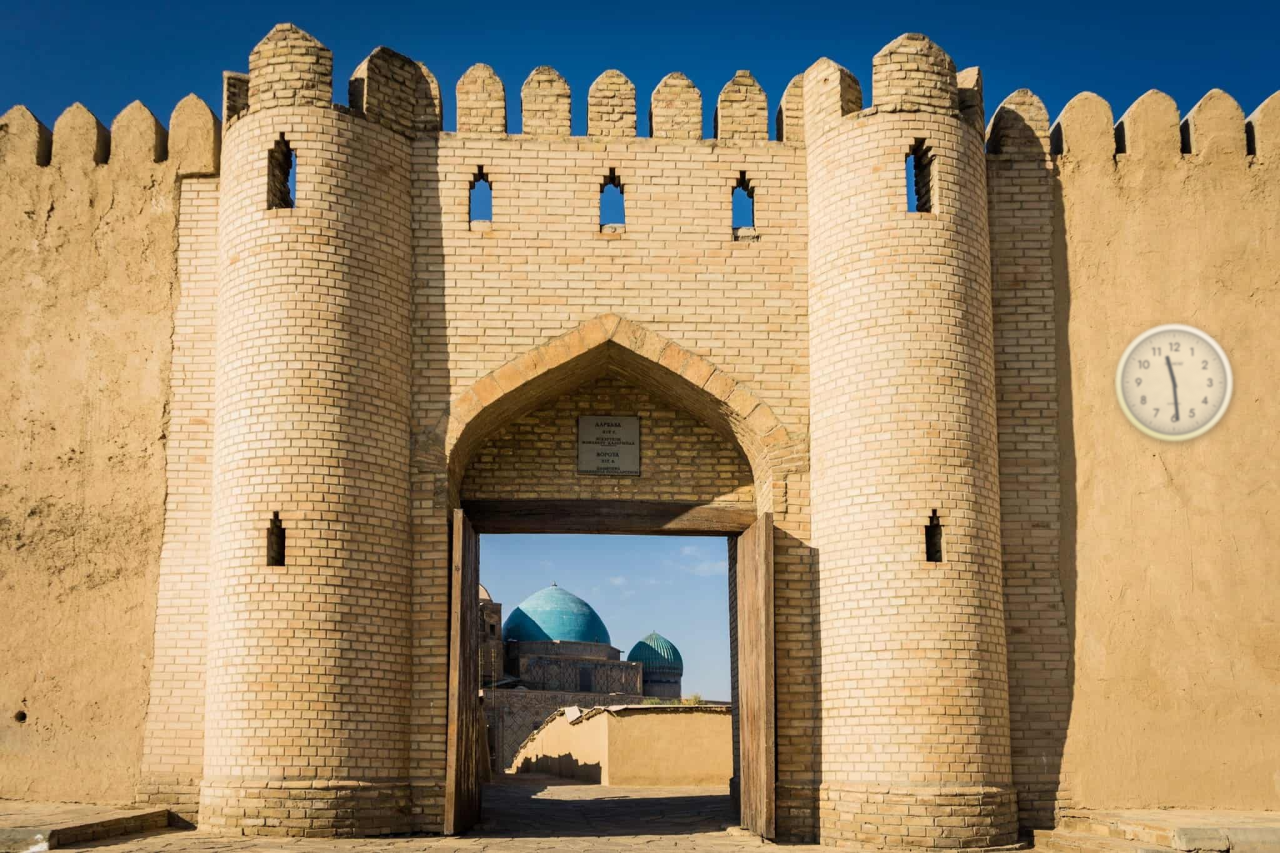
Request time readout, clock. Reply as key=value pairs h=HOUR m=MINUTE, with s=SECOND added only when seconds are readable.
h=11 m=29
